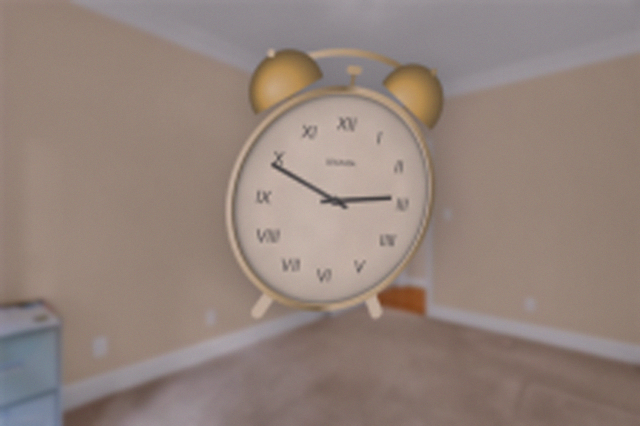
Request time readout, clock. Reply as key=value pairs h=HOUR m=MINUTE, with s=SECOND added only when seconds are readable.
h=2 m=49
